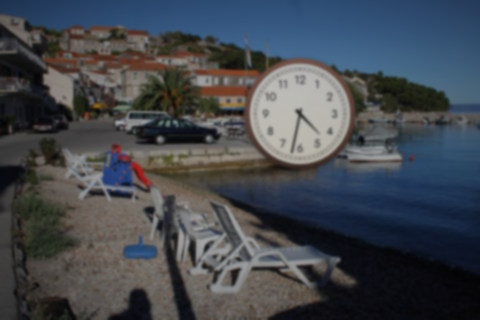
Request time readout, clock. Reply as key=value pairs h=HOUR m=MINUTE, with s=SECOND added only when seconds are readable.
h=4 m=32
